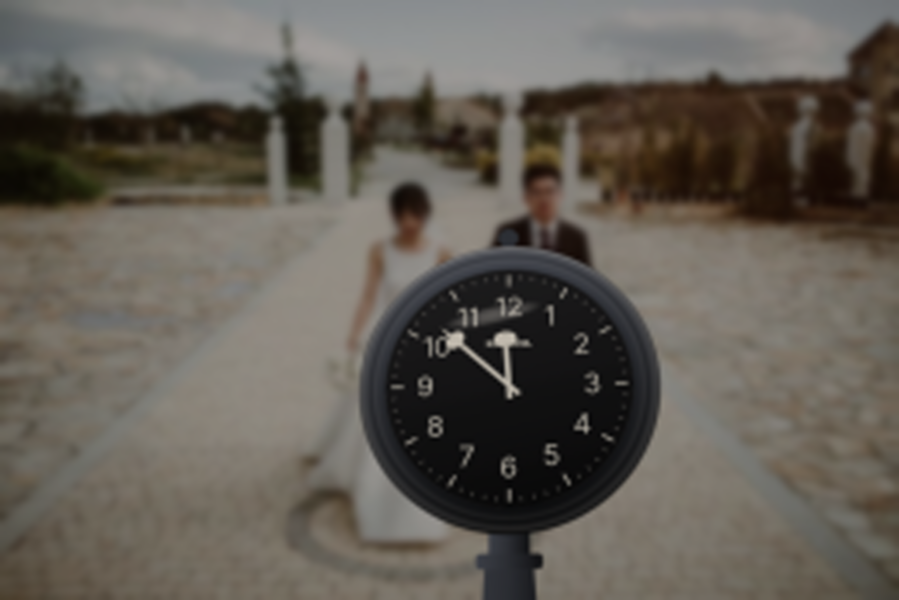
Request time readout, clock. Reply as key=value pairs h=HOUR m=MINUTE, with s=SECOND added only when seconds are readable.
h=11 m=52
